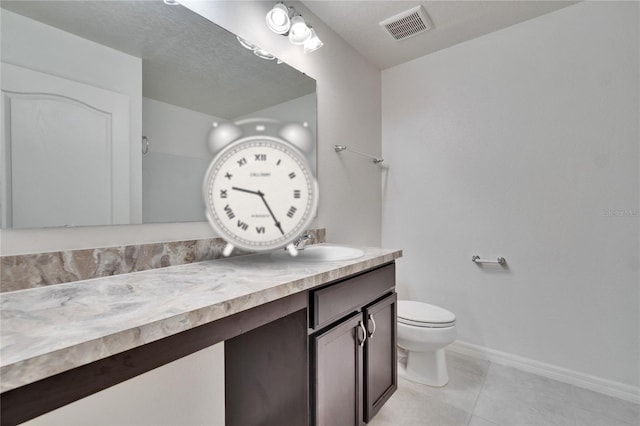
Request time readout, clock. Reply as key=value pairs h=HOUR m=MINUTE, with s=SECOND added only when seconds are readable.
h=9 m=25
